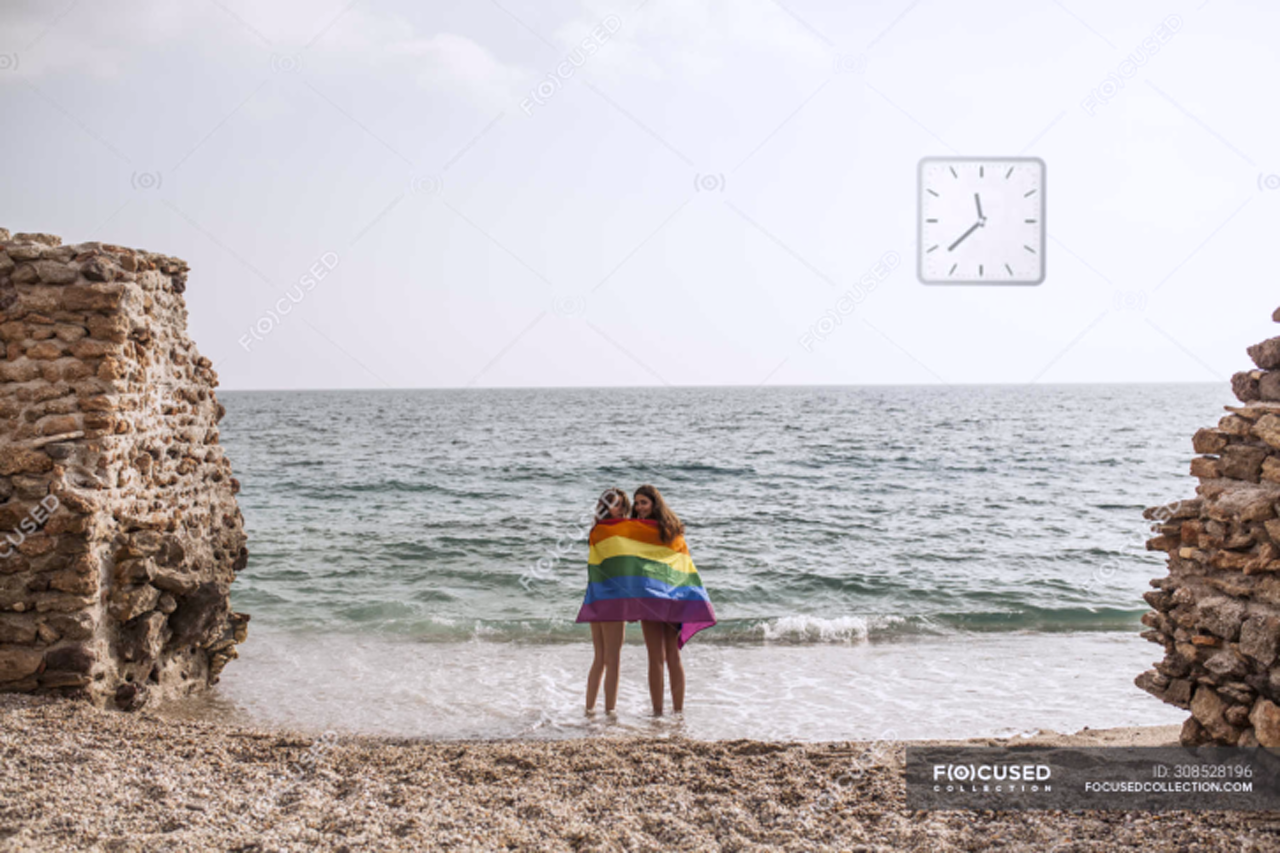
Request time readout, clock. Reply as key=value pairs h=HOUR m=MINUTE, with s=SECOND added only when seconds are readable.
h=11 m=38
